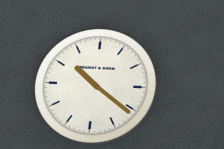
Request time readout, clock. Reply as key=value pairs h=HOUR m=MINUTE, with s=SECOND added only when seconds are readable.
h=10 m=21
